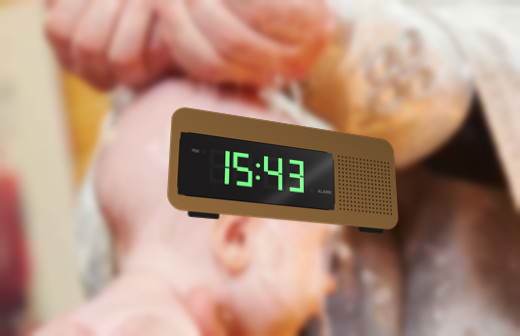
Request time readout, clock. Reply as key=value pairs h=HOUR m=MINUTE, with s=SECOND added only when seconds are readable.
h=15 m=43
